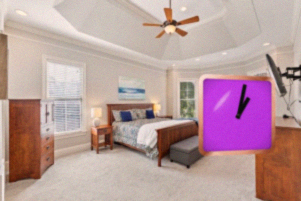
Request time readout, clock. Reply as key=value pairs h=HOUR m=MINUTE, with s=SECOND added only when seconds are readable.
h=1 m=2
